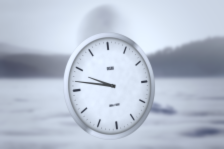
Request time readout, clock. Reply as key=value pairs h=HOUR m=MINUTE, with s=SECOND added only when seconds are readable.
h=9 m=47
